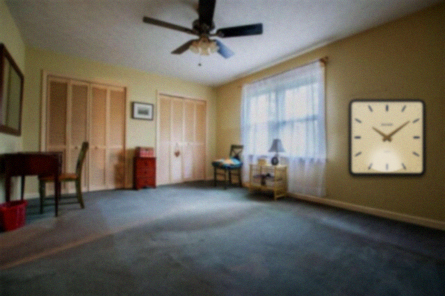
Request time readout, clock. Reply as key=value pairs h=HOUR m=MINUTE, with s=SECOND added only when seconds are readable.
h=10 m=9
